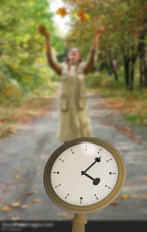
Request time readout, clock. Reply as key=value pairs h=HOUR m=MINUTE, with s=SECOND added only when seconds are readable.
h=4 m=7
